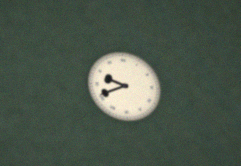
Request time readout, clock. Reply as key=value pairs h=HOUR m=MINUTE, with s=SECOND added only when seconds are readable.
h=9 m=41
